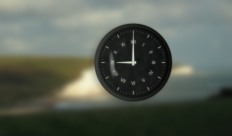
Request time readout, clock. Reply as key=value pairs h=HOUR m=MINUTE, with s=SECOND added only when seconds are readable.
h=9 m=0
